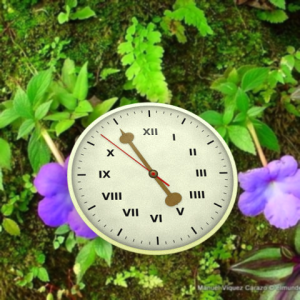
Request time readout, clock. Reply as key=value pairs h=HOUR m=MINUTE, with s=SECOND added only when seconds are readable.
h=4 m=54 s=52
